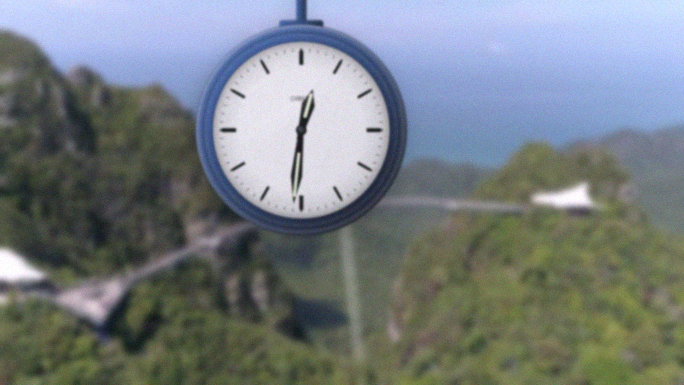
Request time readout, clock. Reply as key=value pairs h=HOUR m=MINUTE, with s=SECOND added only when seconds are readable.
h=12 m=31
